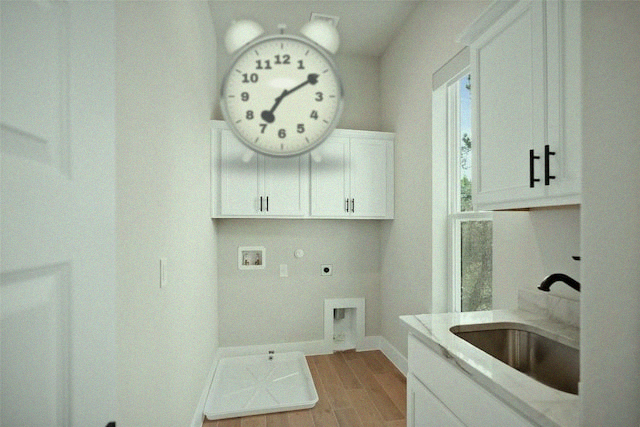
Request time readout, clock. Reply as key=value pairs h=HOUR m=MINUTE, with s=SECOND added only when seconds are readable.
h=7 m=10
